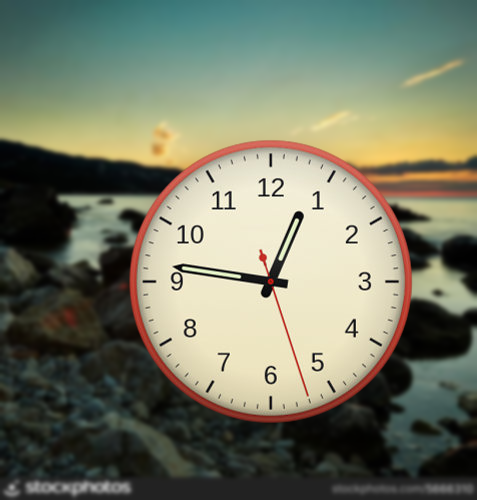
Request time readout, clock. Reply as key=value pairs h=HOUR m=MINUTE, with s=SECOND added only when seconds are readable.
h=12 m=46 s=27
